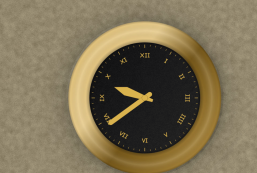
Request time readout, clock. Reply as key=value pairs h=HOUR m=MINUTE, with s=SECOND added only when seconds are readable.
h=9 m=39
